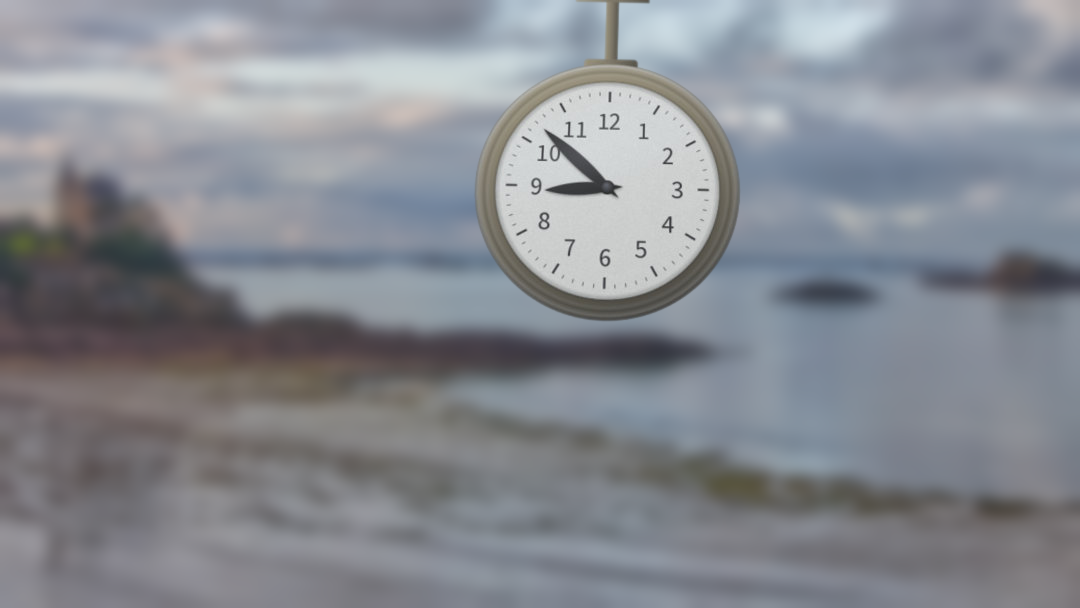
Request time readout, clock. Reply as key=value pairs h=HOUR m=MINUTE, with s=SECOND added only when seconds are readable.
h=8 m=52
